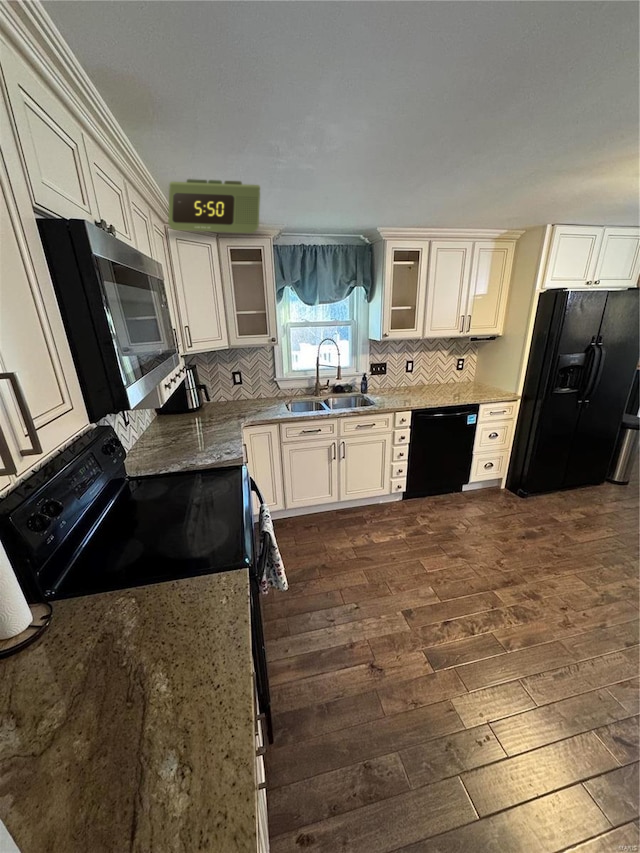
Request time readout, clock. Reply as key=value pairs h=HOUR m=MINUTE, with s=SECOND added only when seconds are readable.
h=5 m=50
